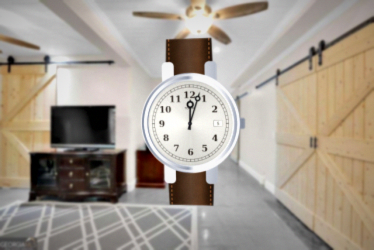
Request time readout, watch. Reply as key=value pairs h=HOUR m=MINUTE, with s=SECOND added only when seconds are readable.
h=12 m=3
